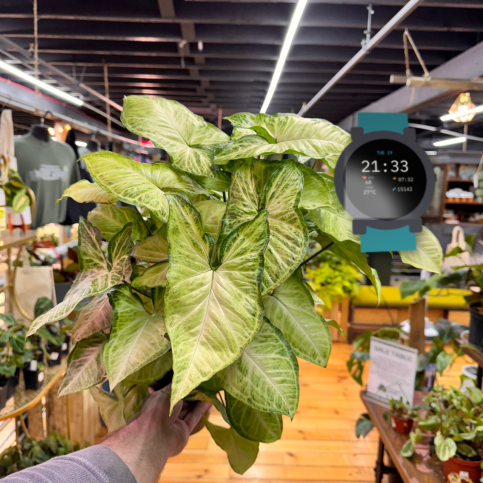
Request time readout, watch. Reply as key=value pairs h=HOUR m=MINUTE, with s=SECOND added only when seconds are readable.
h=21 m=33
